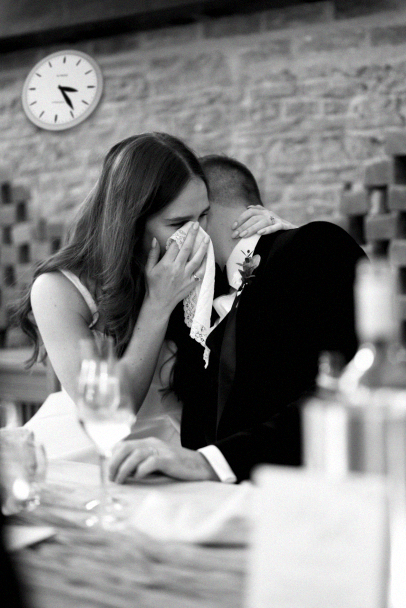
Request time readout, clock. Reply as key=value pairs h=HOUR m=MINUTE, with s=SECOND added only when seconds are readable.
h=3 m=24
